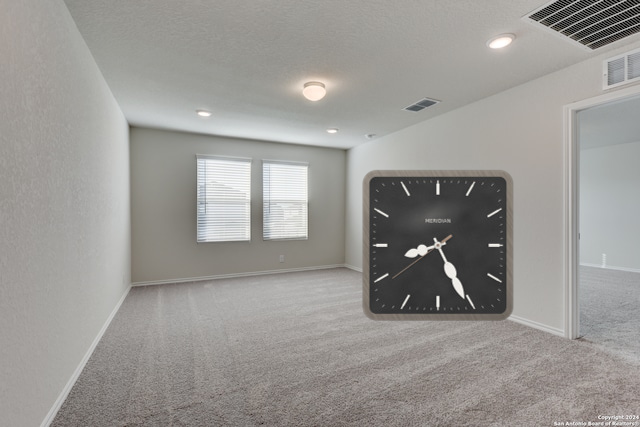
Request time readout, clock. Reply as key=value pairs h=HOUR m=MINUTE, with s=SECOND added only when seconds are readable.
h=8 m=25 s=39
